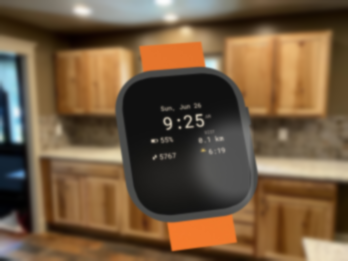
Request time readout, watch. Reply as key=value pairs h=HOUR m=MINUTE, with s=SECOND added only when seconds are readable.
h=9 m=25
